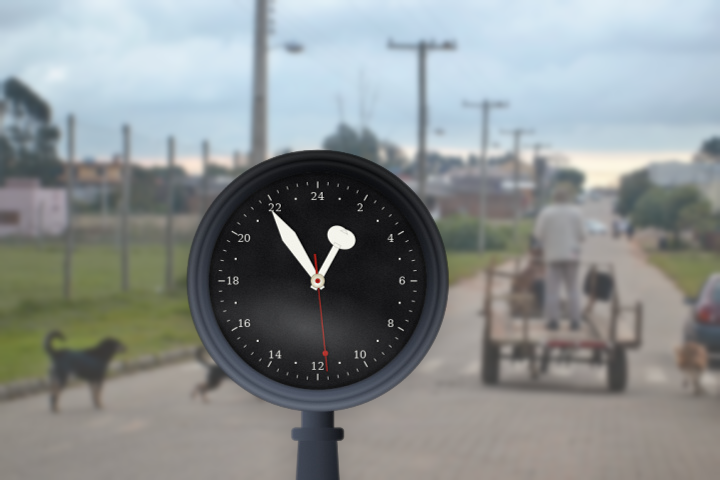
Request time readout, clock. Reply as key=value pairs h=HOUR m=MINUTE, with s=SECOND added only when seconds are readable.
h=1 m=54 s=29
